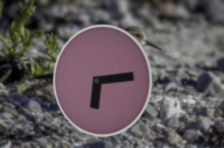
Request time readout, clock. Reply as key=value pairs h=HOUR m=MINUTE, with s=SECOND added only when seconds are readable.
h=6 m=14
